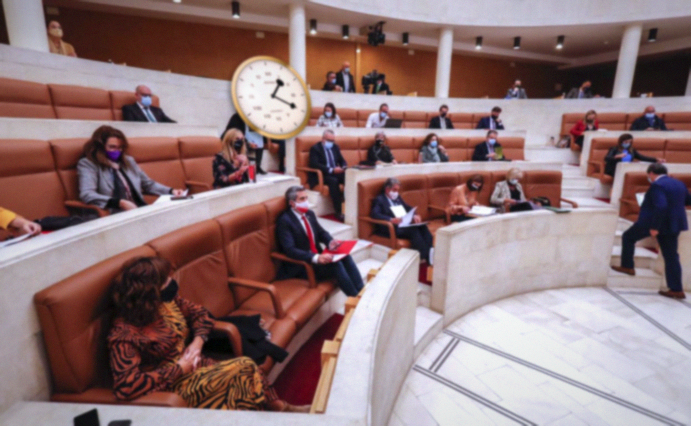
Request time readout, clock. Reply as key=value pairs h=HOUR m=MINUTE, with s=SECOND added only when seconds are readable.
h=1 m=20
